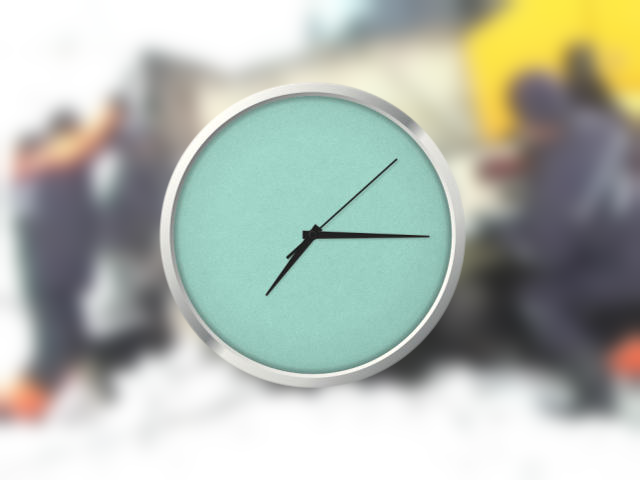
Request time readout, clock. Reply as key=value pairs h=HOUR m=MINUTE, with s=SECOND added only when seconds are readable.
h=7 m=15 s=8
